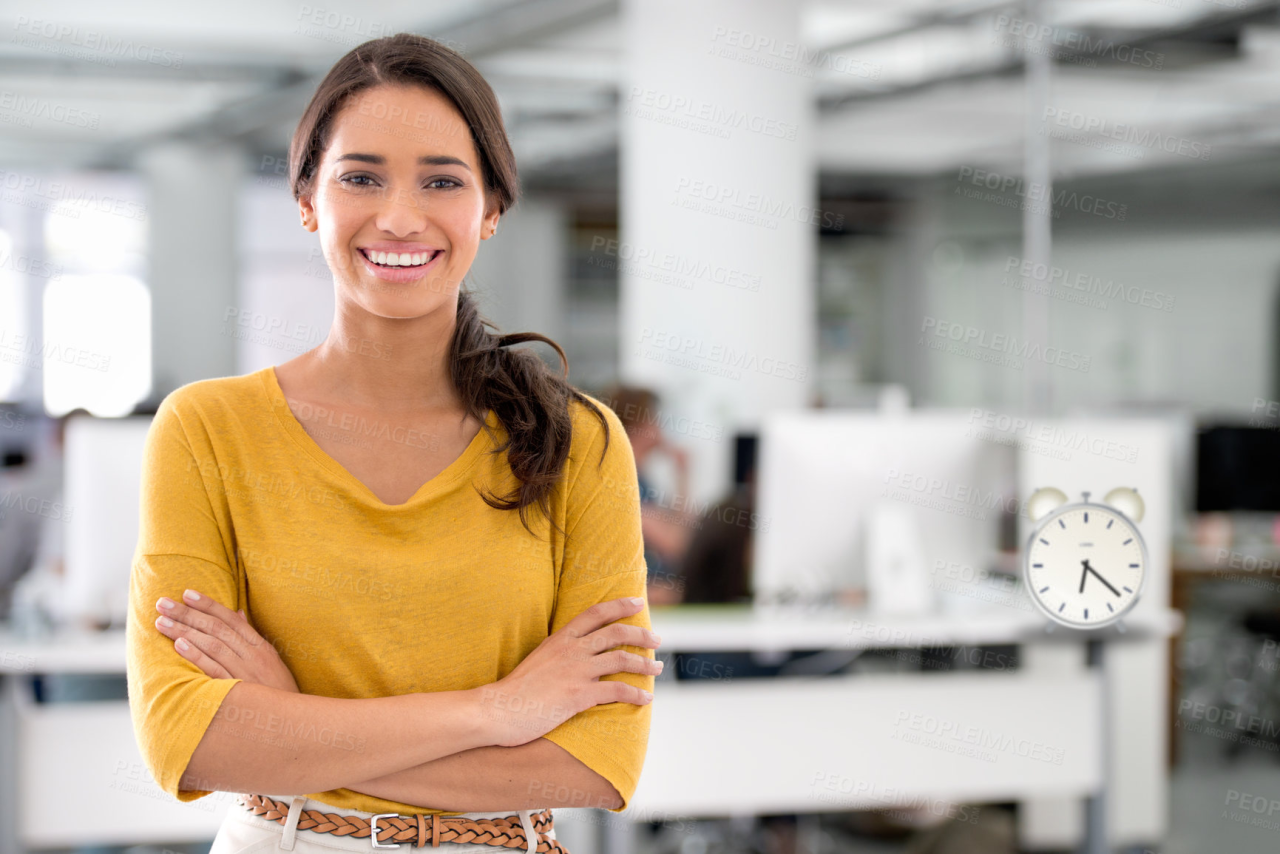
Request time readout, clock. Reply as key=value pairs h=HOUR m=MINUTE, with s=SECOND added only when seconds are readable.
h=6 m=22
